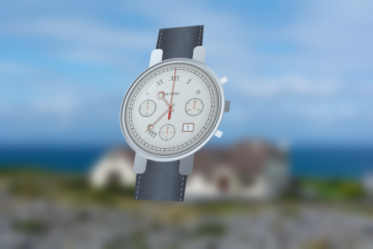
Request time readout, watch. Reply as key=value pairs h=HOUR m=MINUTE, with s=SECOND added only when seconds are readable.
h=10 m=37
